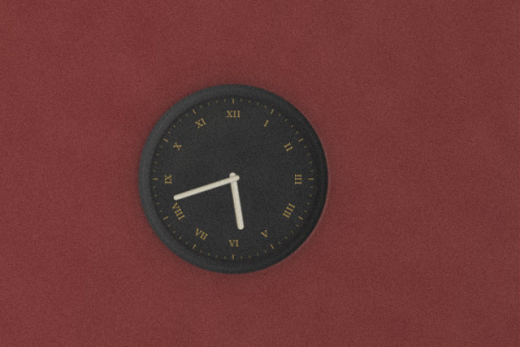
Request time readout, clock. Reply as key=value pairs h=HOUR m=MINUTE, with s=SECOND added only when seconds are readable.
h=5 m=42
